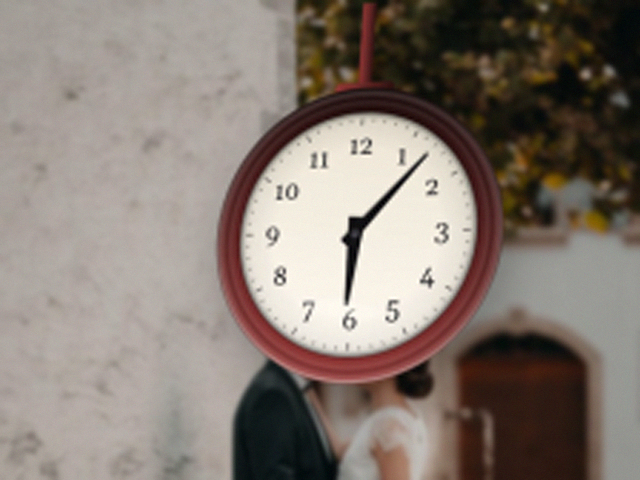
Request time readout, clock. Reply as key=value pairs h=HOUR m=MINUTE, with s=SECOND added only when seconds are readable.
h=6 m=7
